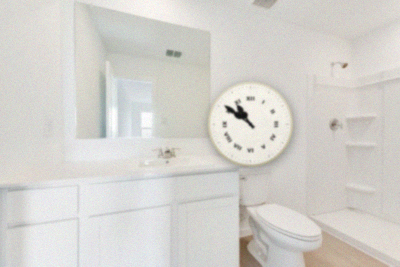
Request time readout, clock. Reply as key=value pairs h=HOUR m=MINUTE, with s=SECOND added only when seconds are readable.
h=10 m=51
